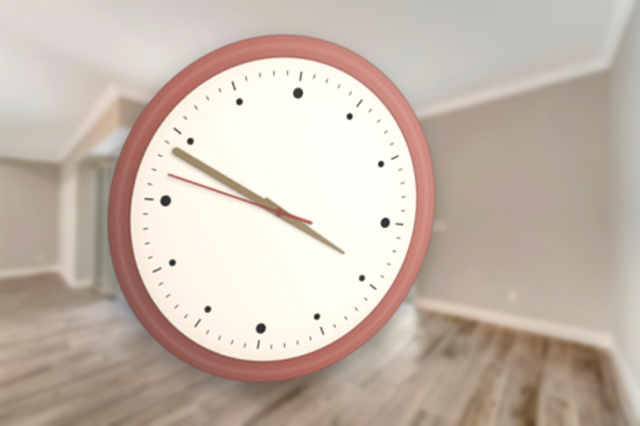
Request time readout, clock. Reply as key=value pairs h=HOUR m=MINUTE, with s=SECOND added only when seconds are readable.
h=3 m=48 s=47
